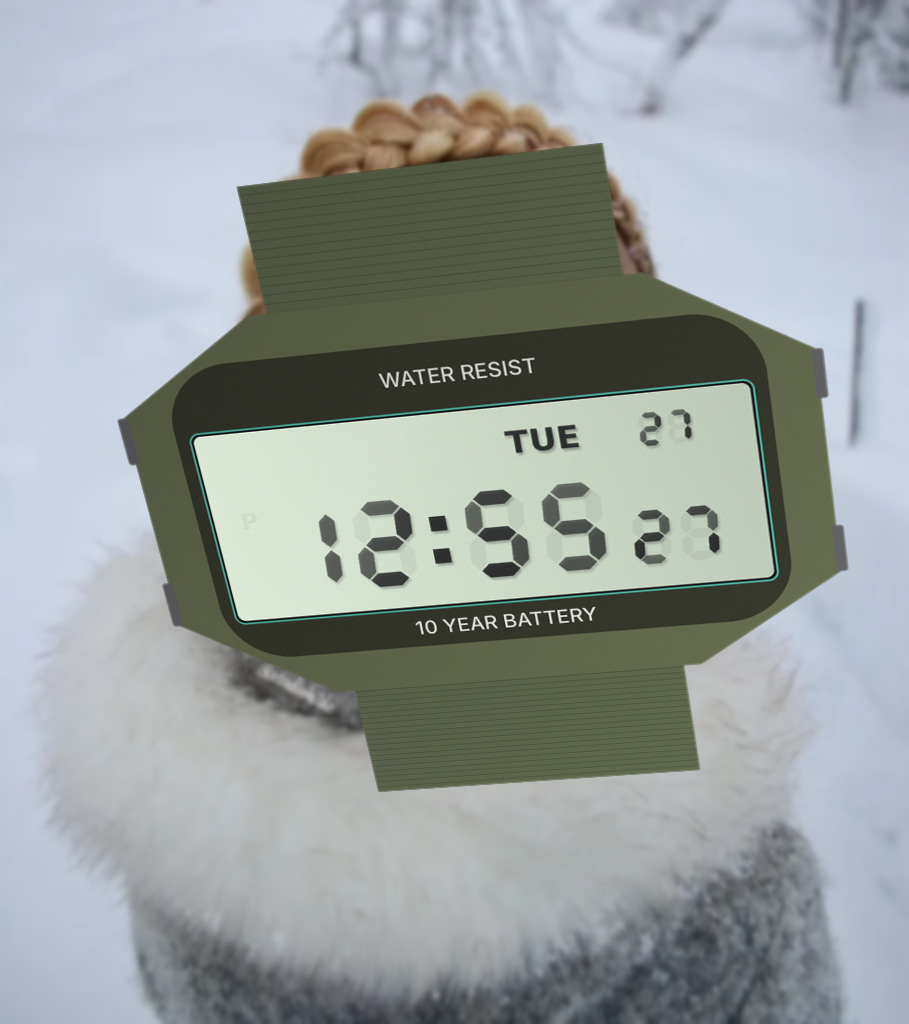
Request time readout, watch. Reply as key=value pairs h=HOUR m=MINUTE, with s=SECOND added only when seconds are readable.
h=12 m=55 s=27
